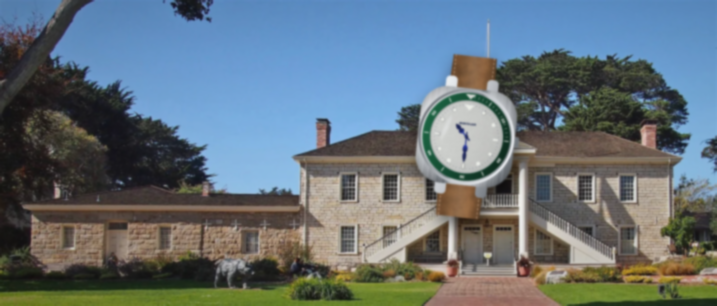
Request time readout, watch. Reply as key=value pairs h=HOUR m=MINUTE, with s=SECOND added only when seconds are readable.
h=10 m=30
